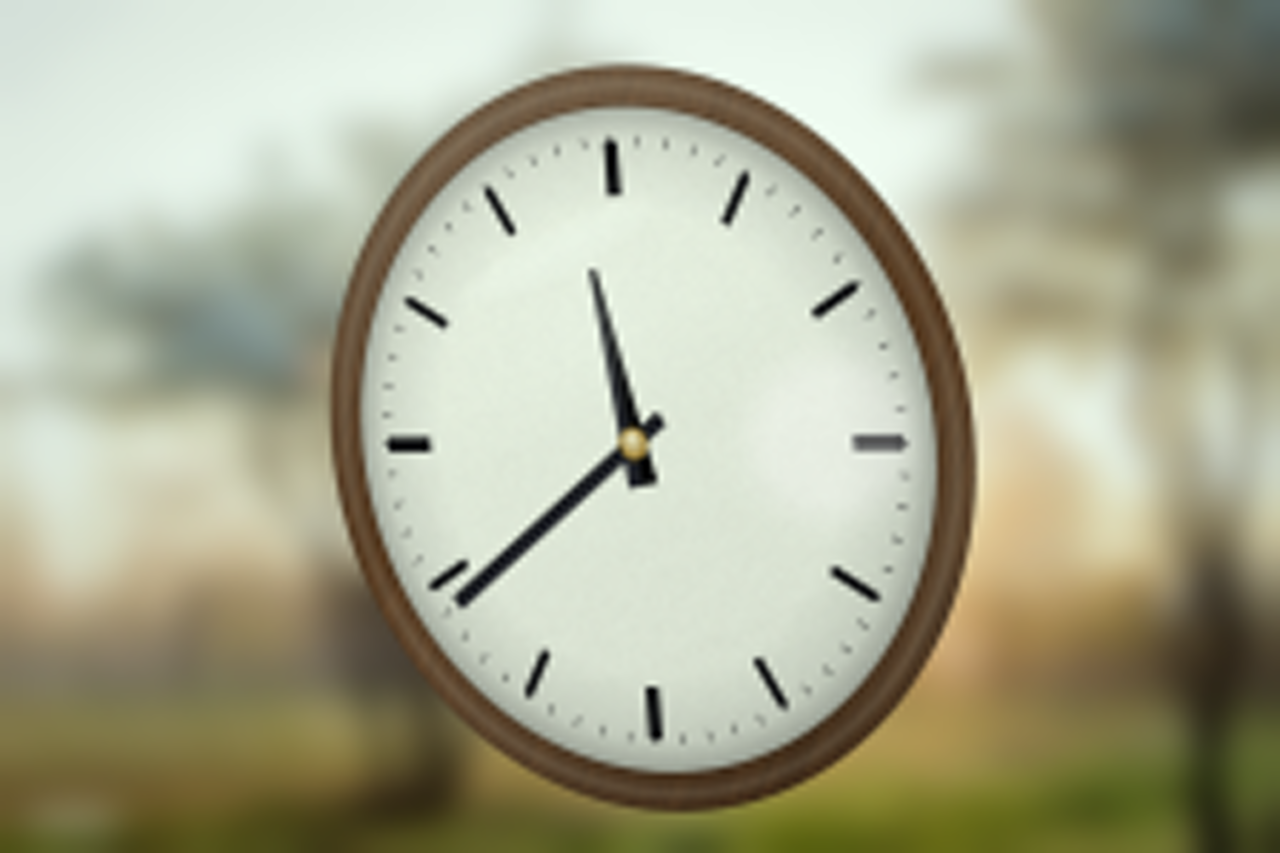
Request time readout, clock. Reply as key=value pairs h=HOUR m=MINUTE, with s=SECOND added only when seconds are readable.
h=11 m=39
